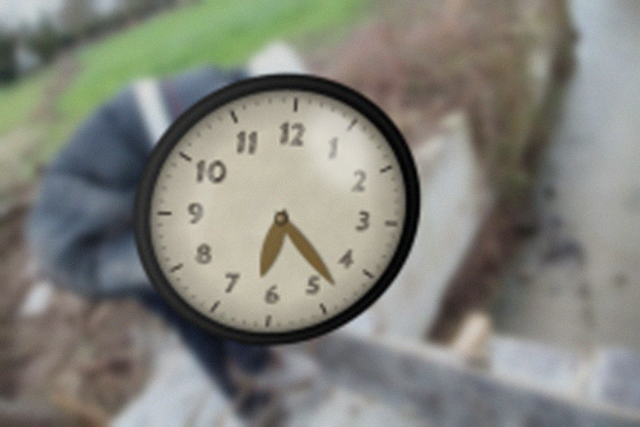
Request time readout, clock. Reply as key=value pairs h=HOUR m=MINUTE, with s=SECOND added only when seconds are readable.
h=6 m=23
